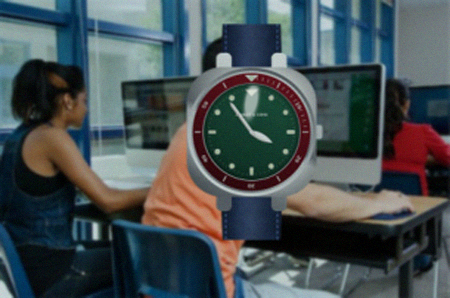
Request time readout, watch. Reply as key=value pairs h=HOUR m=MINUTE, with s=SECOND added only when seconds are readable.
h=3 m=54
